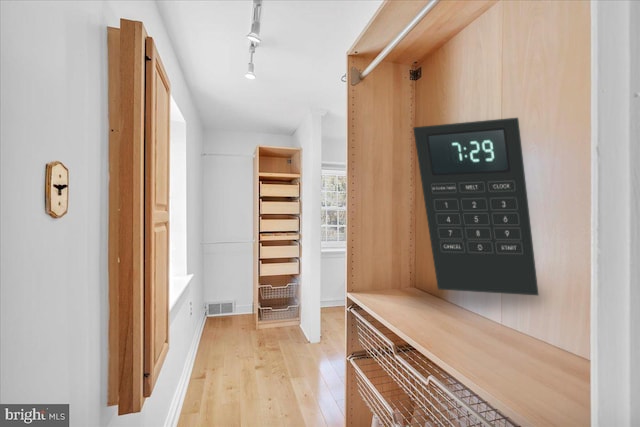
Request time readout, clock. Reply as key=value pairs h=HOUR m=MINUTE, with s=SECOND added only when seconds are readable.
h=7 m=29
